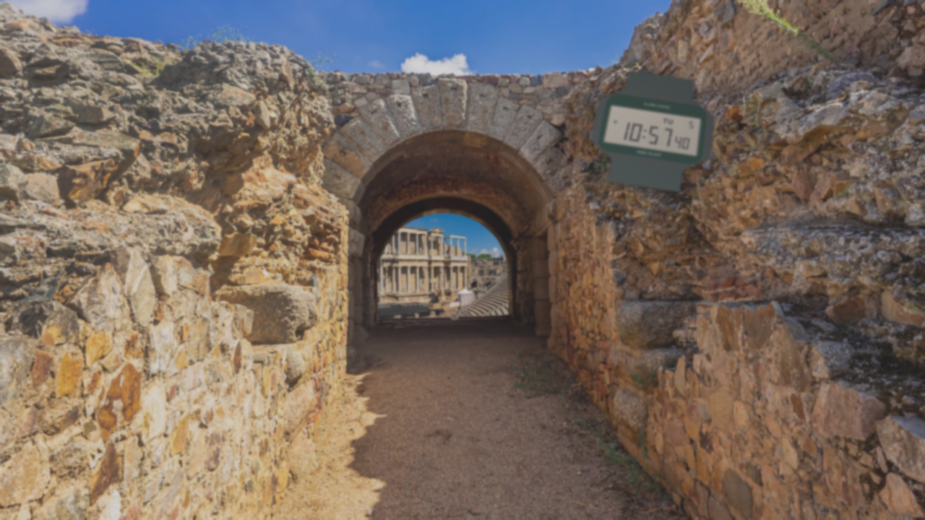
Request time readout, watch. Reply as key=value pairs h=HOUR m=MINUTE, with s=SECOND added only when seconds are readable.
h=10 m=57 s=40
